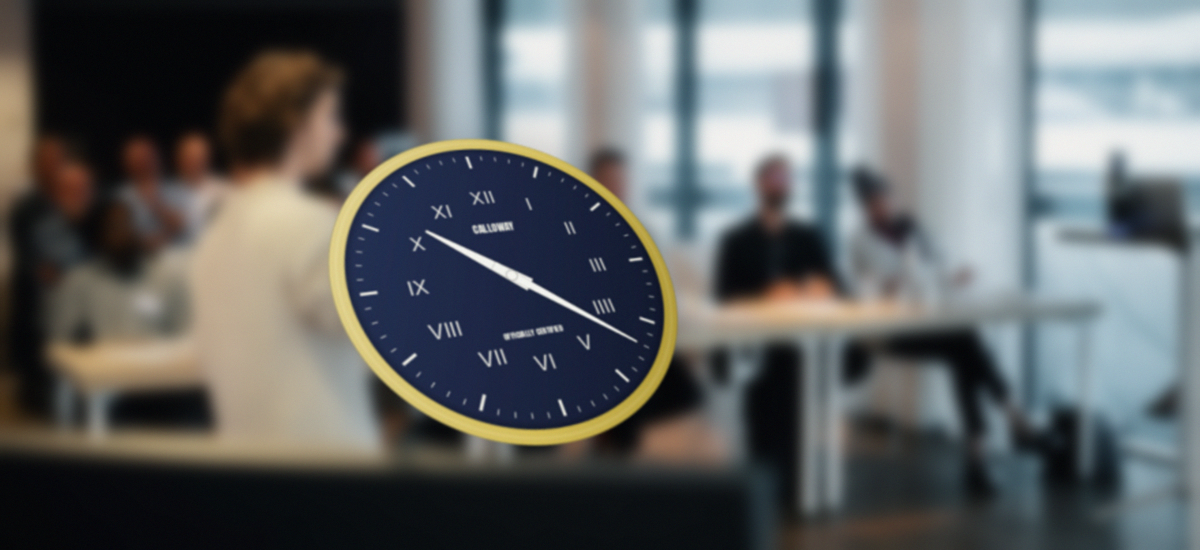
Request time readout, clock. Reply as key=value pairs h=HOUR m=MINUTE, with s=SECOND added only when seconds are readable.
h=10 m=22
